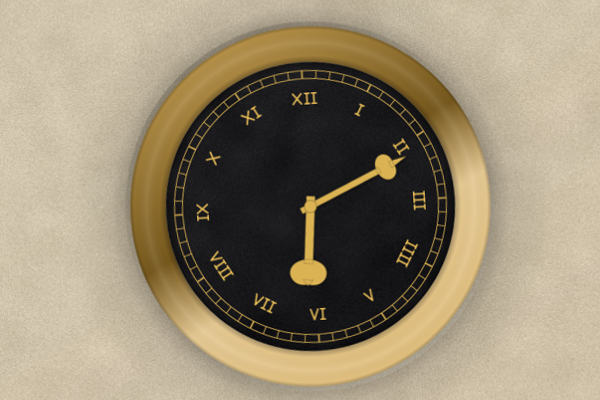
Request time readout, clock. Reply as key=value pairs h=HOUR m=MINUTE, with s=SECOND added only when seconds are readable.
h=6 m=11
